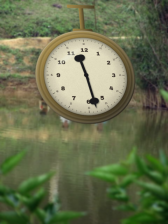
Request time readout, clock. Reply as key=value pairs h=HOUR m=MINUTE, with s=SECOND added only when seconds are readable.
h=11 m=28
